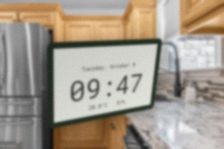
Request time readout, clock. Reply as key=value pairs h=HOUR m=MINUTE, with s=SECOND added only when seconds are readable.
h=9 m=47
